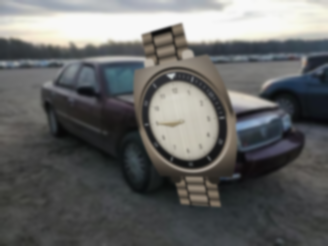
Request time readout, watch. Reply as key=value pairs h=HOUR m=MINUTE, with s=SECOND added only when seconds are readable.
h=8 m=45
